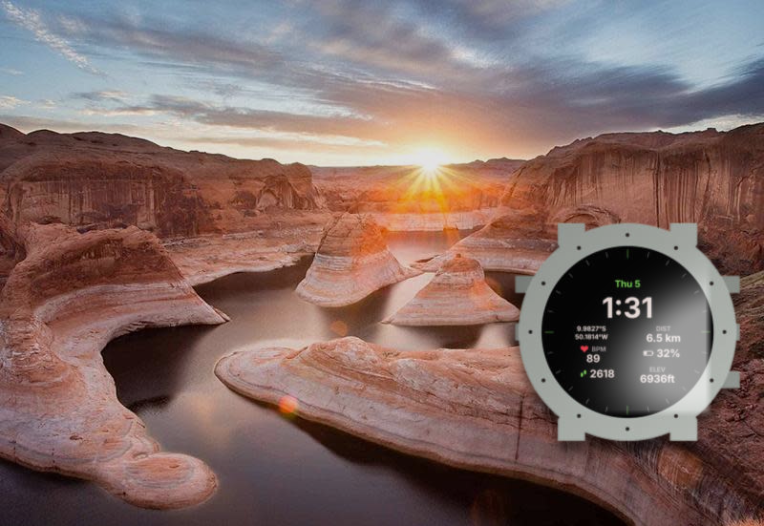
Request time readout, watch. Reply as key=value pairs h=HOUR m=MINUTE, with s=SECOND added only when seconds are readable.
h=1 m=31
